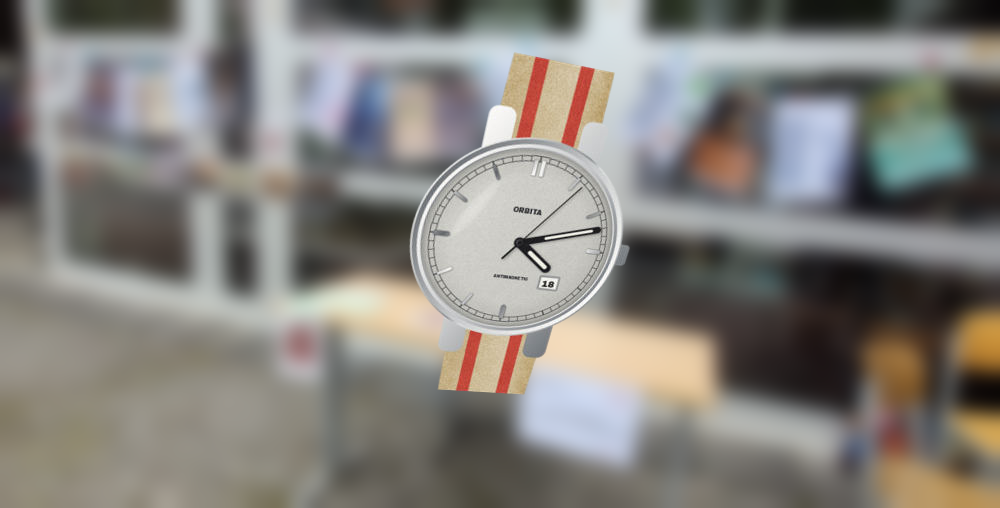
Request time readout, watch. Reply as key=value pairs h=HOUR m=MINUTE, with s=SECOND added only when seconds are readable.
h=4 m=12 s=6
